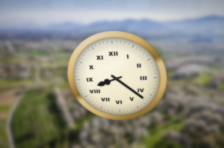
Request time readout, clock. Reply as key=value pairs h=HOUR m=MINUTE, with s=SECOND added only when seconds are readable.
h=8 m=22
